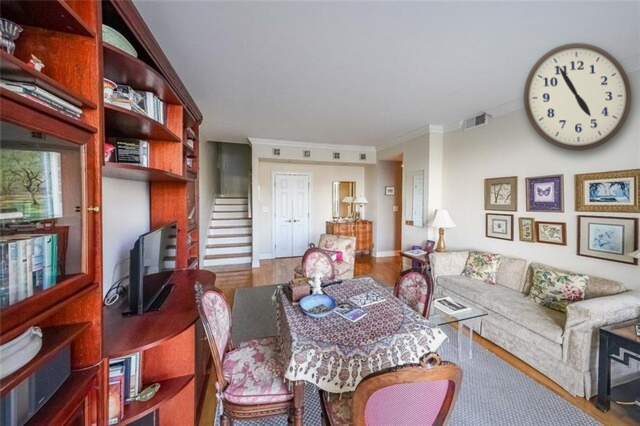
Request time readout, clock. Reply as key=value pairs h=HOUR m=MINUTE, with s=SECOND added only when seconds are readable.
h=4 m=55
